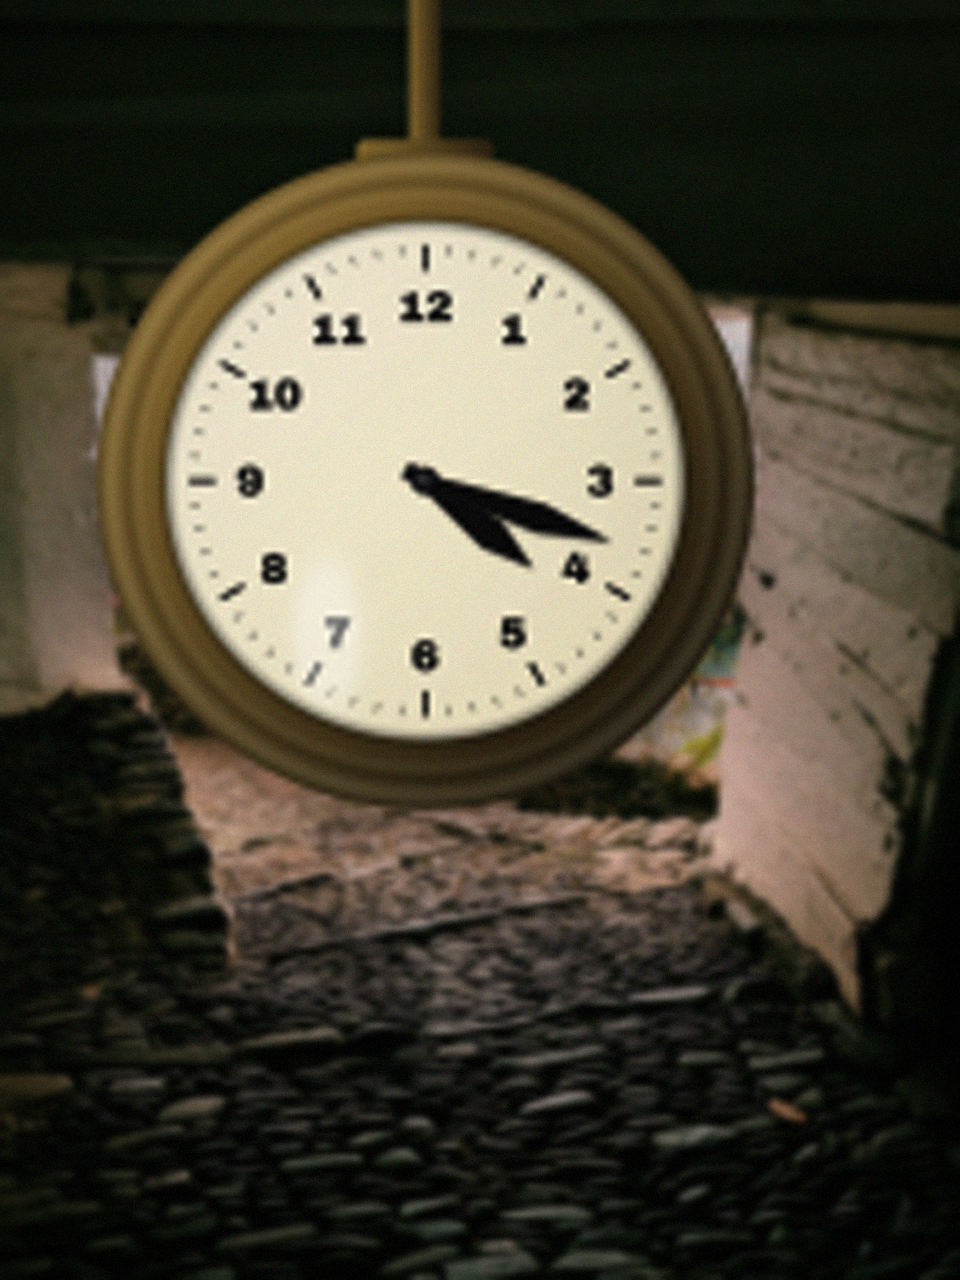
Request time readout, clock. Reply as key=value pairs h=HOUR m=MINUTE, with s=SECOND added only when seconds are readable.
h=4 m=18
